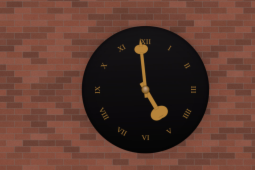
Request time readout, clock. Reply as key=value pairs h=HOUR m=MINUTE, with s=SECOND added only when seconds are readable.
h=4 m=59
